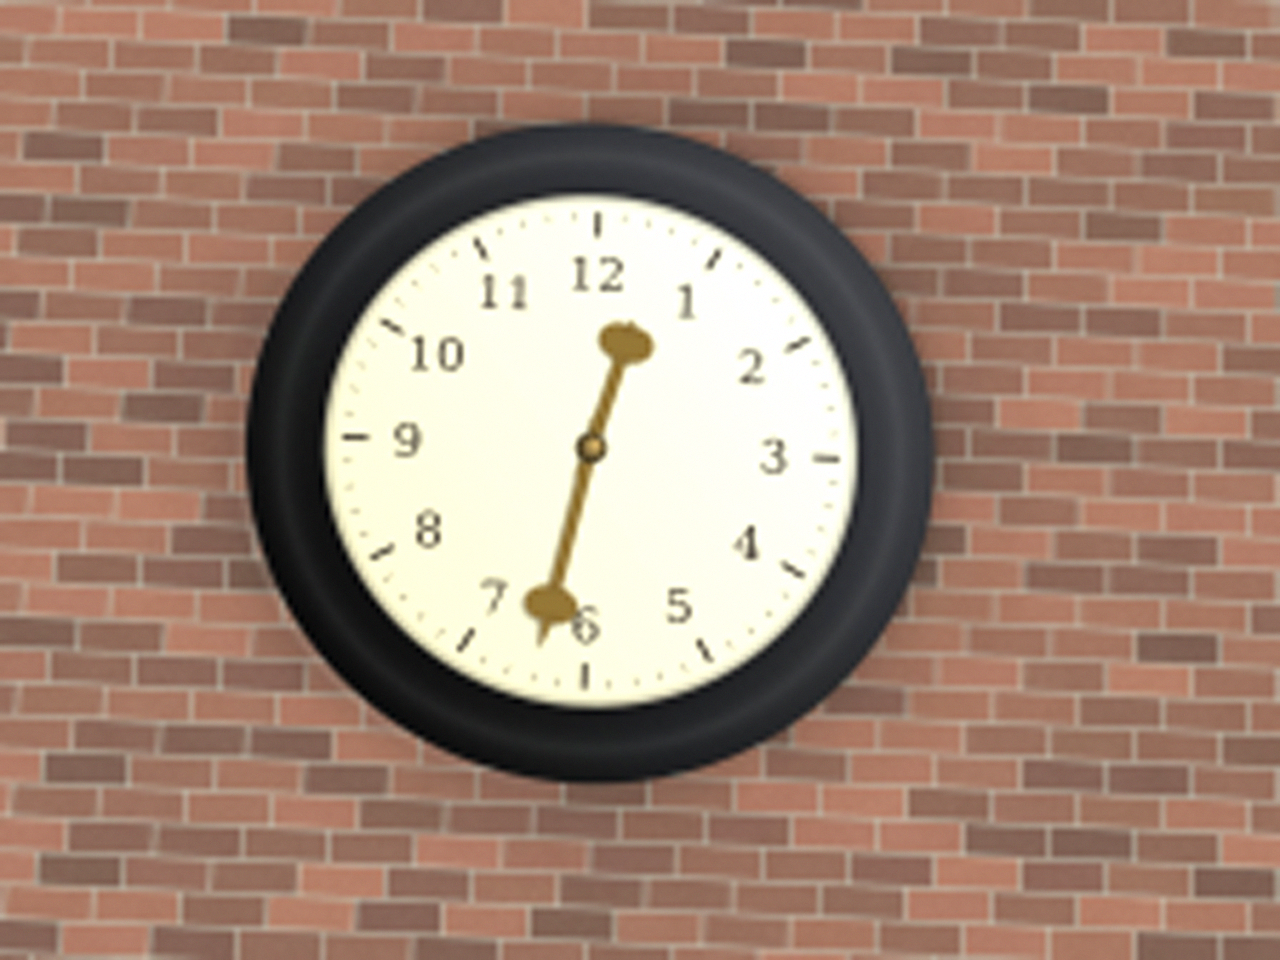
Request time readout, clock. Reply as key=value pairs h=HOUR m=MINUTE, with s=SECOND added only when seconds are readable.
h=12 m=32
